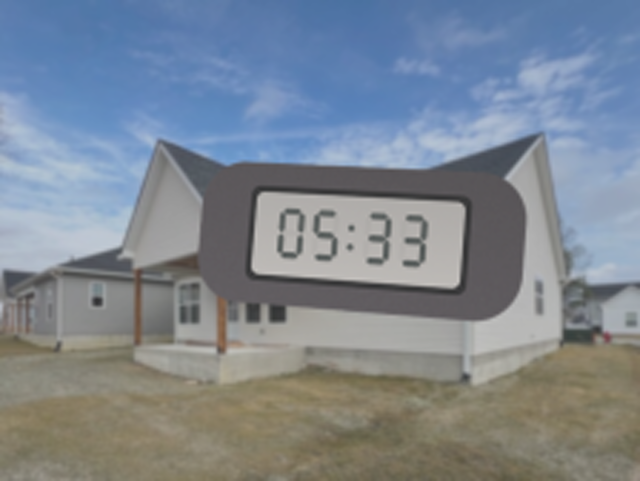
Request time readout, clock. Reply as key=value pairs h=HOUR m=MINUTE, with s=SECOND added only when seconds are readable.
h=5 m=33
